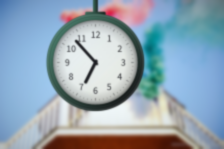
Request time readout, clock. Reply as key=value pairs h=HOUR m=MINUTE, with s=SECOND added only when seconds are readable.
h=6 m=53
